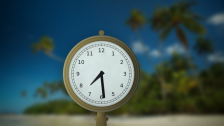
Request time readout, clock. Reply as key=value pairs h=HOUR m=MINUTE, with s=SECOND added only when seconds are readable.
h=7 m=29
